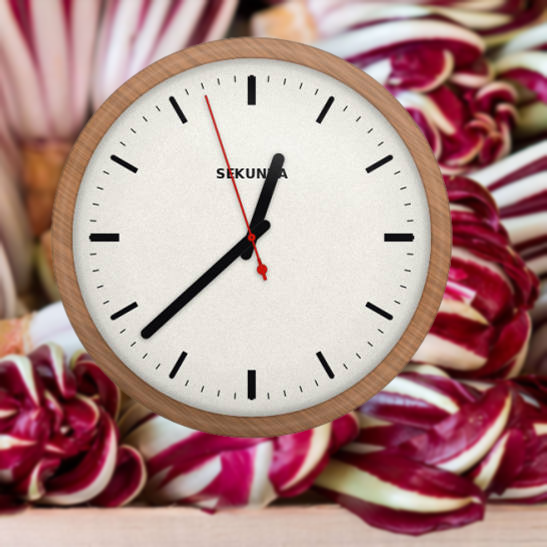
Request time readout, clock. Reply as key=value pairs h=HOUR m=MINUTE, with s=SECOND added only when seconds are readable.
h=12 m=37 s=57
